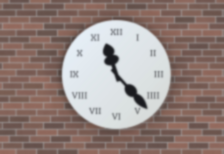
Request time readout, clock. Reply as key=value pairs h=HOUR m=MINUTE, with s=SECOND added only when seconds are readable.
h=11 m=23
